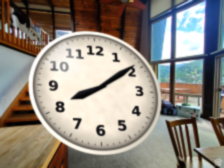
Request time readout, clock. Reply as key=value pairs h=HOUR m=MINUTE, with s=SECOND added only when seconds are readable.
h=8 m=9
